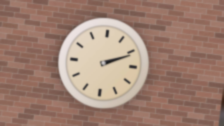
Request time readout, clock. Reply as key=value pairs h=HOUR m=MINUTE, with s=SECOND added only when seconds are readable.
h=2 m=11
